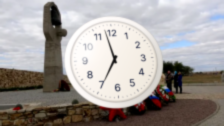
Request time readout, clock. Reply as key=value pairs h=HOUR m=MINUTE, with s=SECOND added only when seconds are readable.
h=6 m=58
